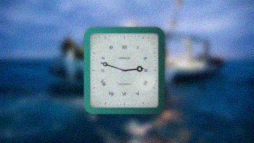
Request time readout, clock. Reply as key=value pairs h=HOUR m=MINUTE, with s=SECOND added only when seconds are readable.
h=2 m=48
